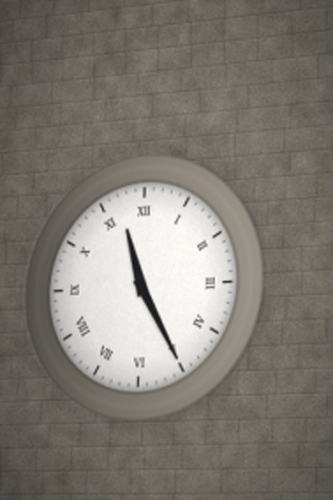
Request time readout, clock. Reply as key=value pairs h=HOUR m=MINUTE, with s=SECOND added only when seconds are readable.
h=11 m=25
